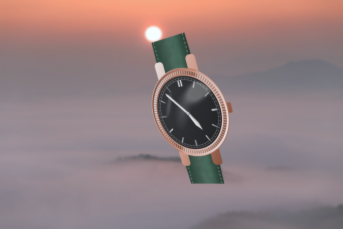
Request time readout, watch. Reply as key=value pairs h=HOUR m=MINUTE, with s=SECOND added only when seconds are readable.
h=4 m=53
